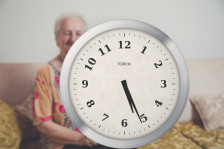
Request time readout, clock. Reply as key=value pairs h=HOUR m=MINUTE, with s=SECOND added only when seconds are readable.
h=5 m=26
